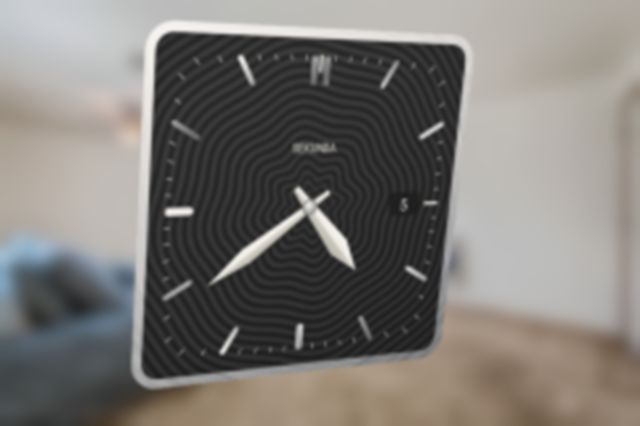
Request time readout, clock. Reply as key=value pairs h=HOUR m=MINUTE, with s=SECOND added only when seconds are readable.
h=4 m=39
